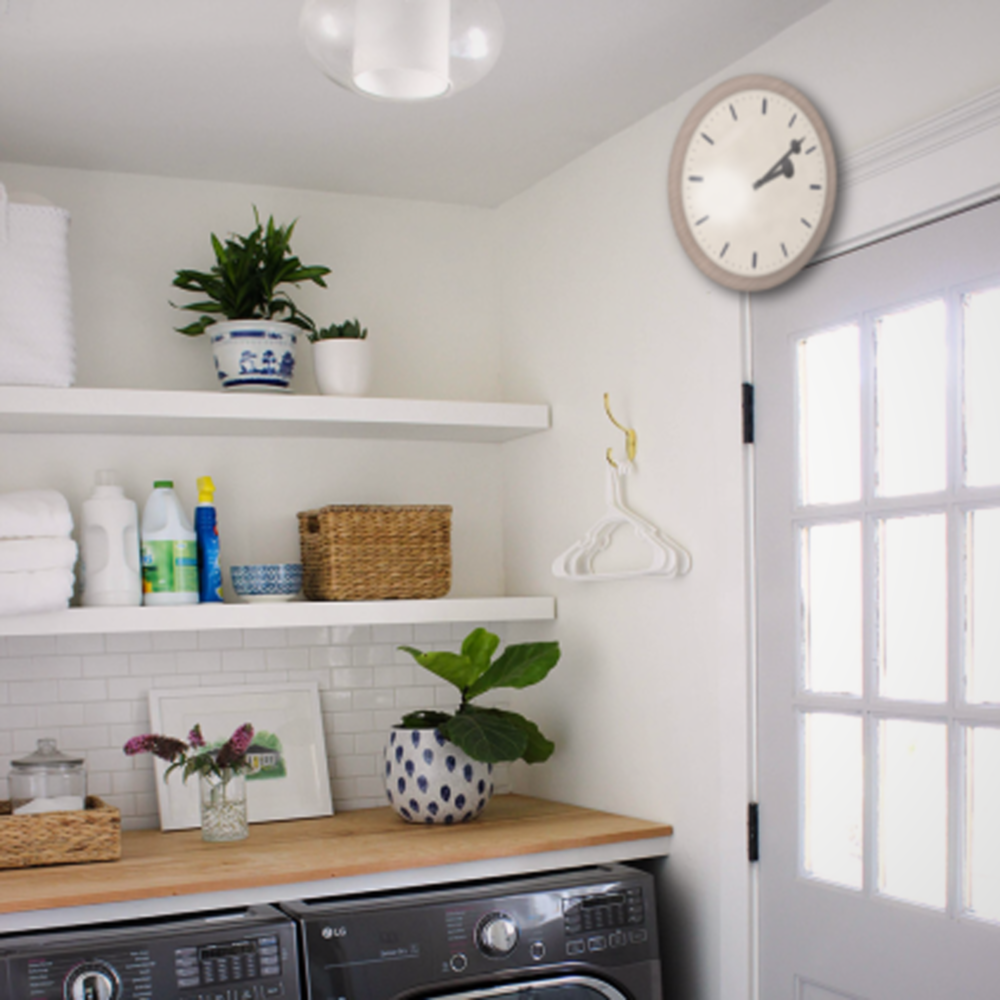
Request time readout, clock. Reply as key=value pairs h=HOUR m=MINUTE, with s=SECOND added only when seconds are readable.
h=2 m=8
